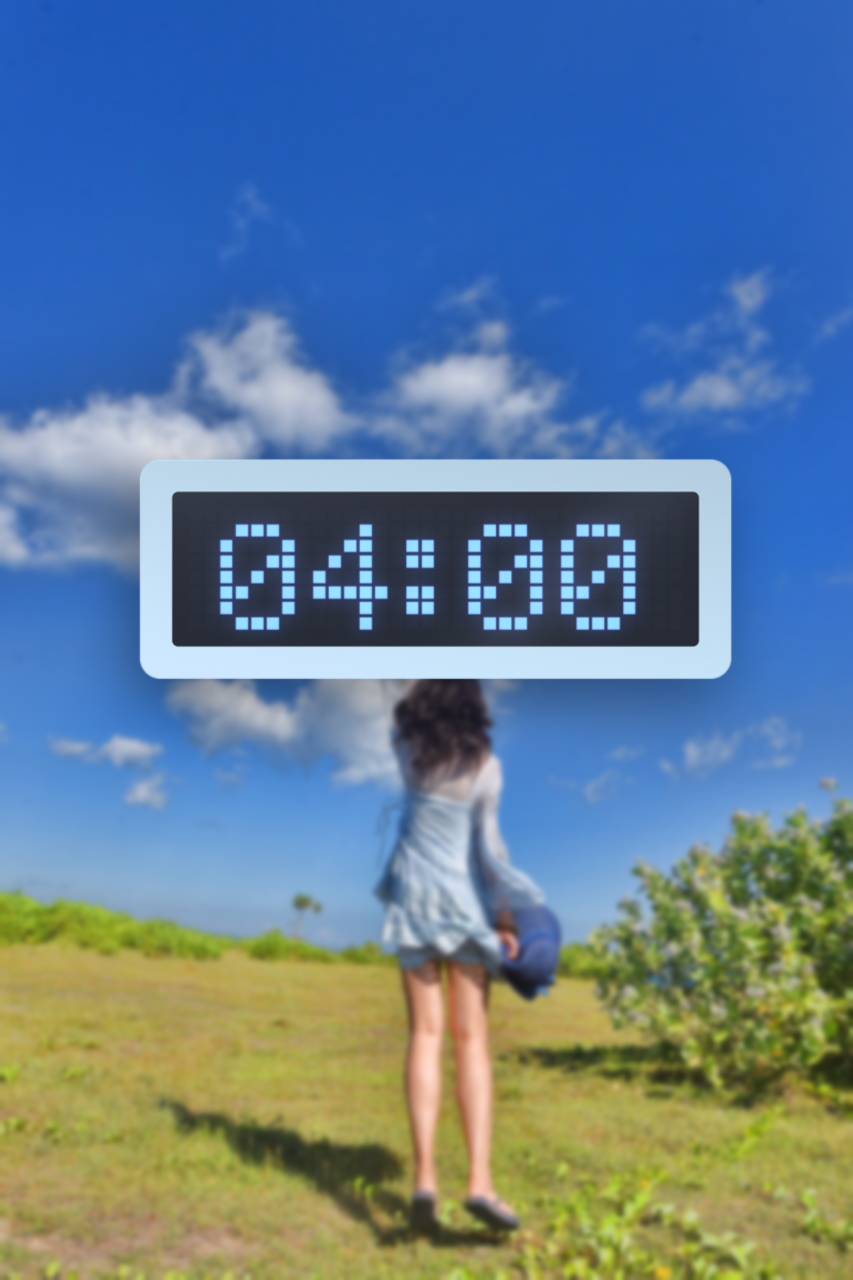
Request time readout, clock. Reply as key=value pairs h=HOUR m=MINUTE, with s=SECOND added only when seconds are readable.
h=4 m=0
